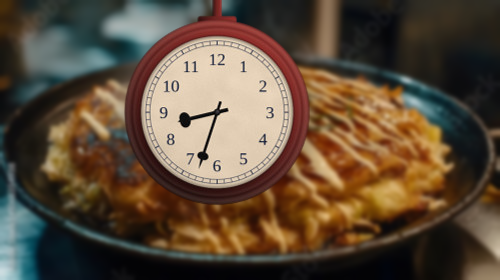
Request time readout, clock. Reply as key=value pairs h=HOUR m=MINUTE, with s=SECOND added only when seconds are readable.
h=8 m=33
